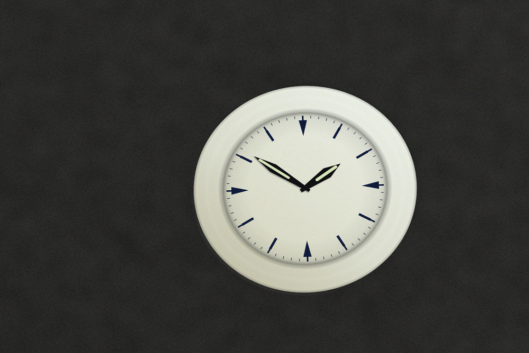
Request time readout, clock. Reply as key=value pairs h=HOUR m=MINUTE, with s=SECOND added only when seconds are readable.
h=1 m=51
